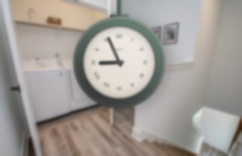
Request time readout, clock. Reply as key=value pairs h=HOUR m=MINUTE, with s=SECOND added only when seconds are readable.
h=8 m=56
